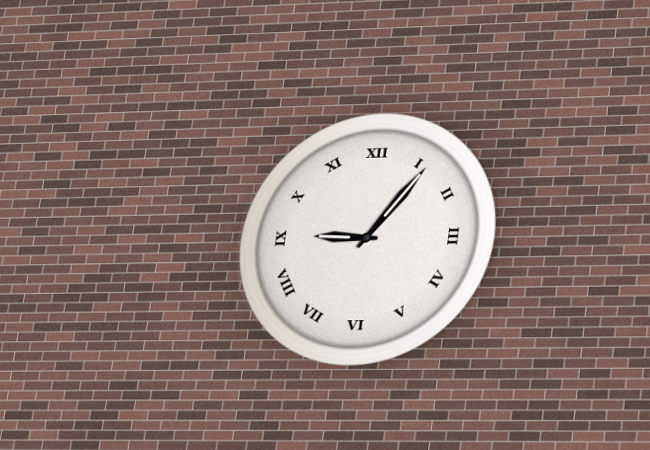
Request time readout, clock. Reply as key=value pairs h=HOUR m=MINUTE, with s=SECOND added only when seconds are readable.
h=9 m=6
